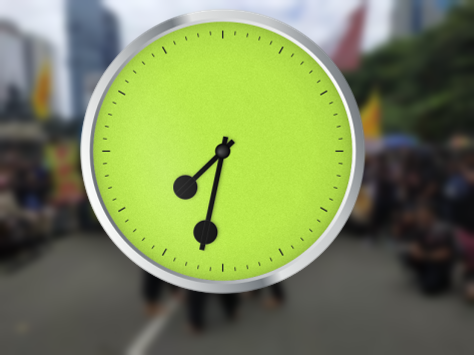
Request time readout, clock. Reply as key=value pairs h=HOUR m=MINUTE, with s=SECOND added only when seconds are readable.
h=7 m=32
